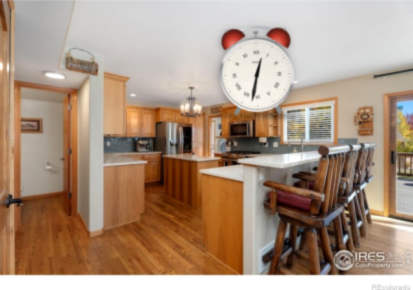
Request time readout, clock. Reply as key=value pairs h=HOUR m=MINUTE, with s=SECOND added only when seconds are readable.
h=12 m=32
